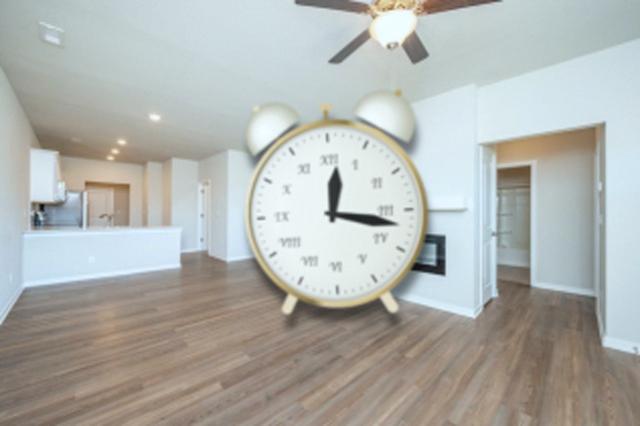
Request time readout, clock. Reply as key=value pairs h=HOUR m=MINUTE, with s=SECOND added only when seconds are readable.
h=12 m=17
